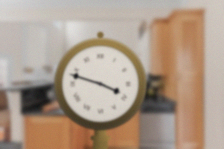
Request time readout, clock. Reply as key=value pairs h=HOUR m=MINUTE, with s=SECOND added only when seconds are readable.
h=3 m=48
